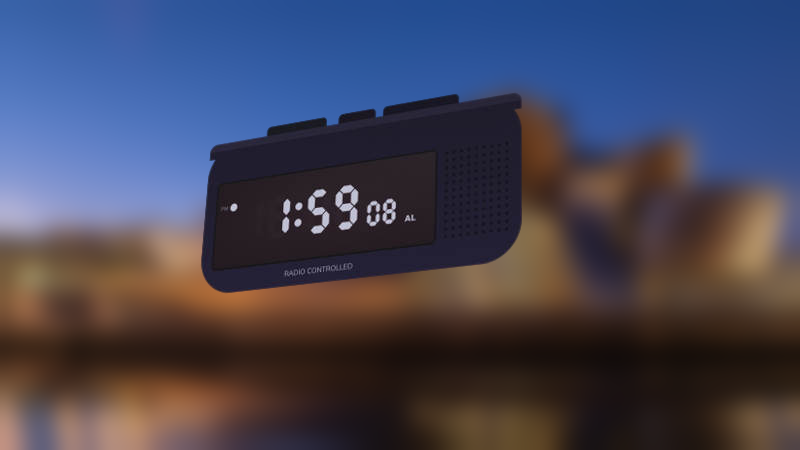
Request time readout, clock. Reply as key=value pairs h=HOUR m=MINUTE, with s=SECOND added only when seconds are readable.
h=1 m=59 s=8
